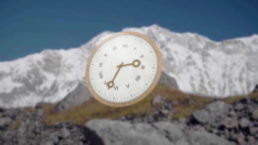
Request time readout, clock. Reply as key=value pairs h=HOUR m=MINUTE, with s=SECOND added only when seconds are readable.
h=2 m=33
